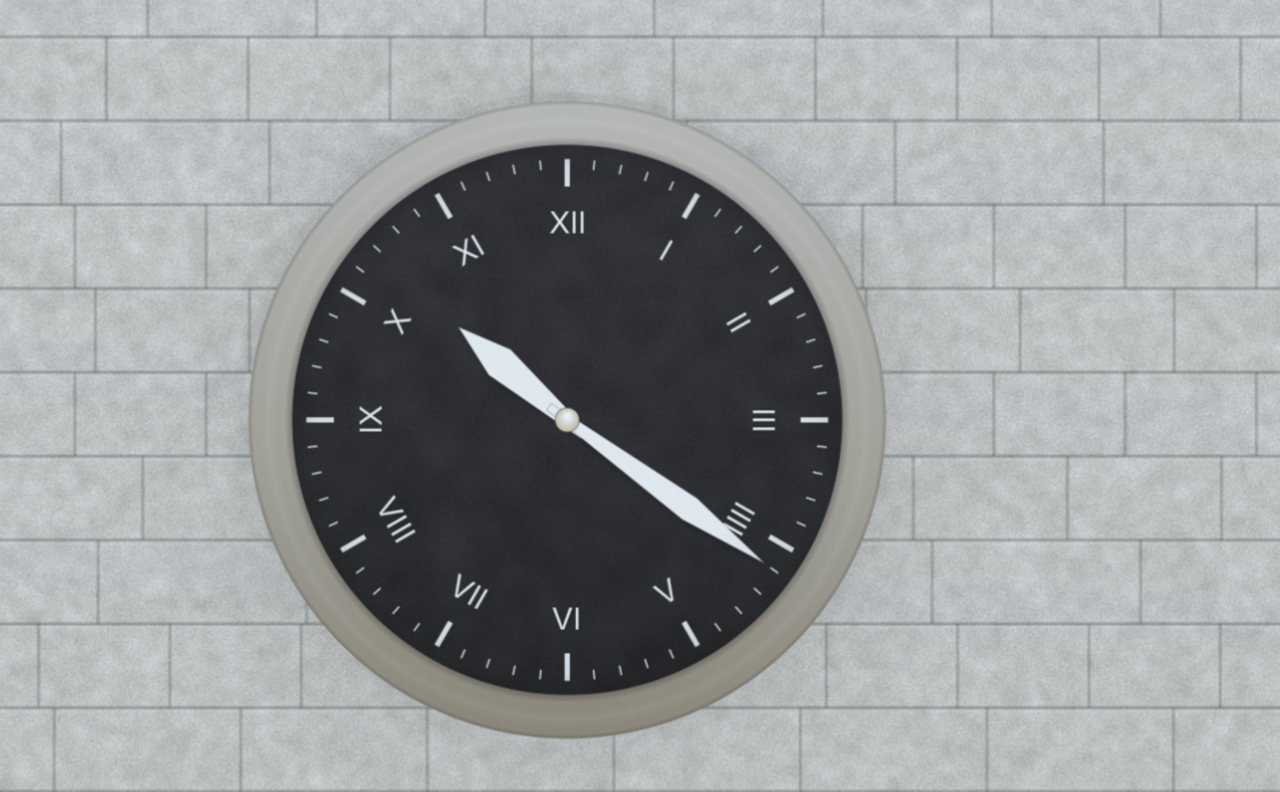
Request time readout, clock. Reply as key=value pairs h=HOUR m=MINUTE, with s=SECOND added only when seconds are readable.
h=10 m=21
